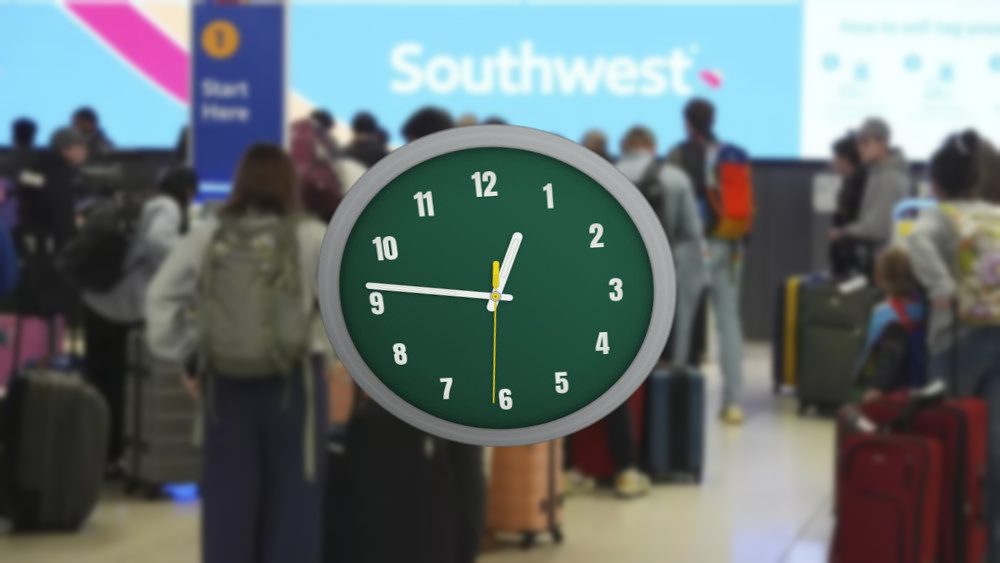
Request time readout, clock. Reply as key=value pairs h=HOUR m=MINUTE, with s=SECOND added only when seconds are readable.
h=12 m=46 s=31
